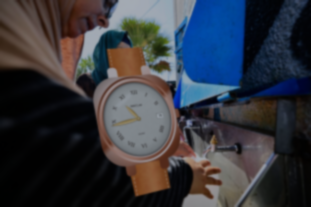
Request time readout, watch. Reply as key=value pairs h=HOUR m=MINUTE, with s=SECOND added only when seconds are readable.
h=10 m=44
